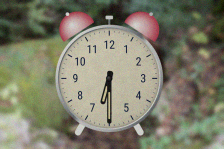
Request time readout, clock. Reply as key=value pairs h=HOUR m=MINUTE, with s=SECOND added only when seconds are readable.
h=6 m=30
